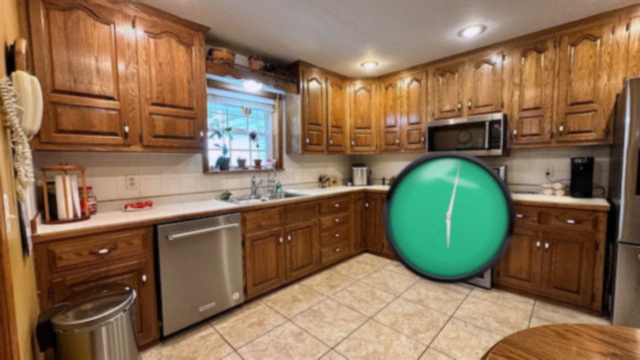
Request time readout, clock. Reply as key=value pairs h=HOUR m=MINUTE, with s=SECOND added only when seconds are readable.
h=6 m=2
